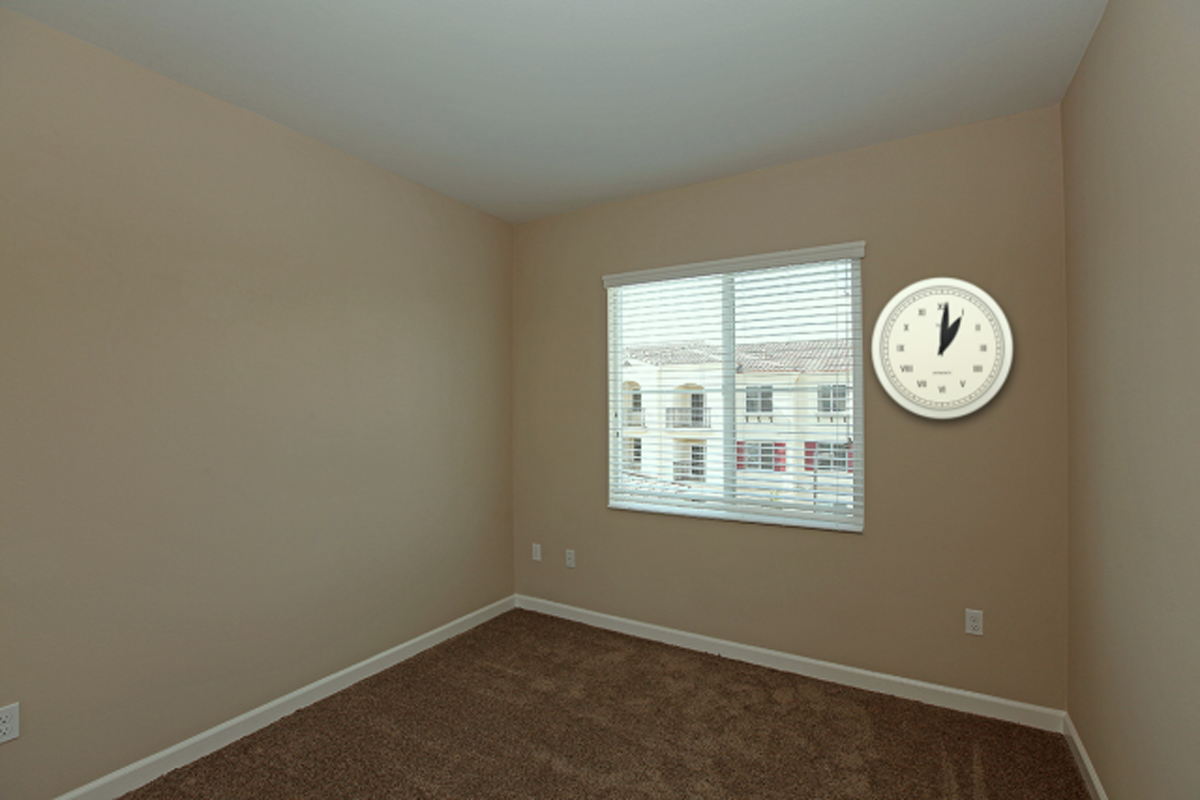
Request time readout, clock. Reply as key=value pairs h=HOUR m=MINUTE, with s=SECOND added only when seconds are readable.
h=1 m=1
